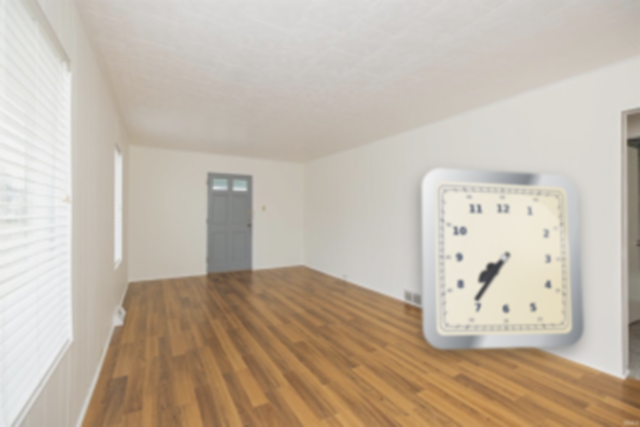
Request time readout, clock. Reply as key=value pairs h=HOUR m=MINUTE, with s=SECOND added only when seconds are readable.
h=7 m=36
